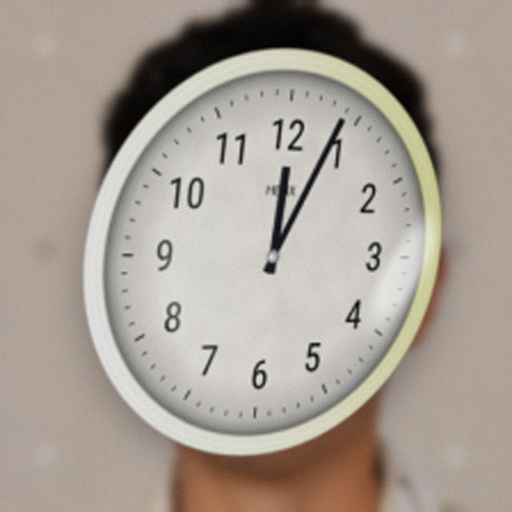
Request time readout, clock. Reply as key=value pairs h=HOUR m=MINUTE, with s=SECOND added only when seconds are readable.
h=12 m=4
